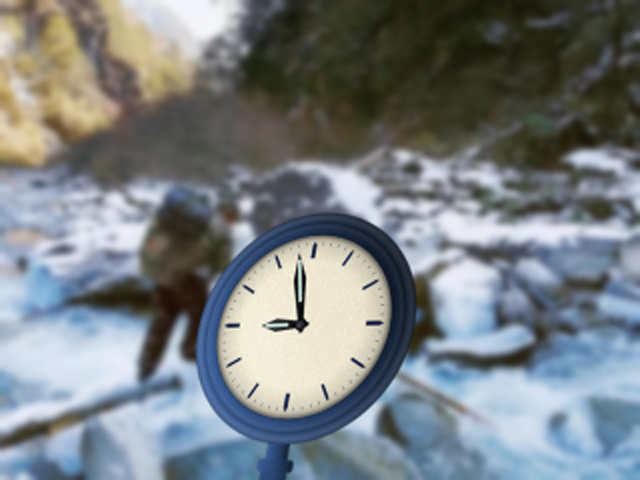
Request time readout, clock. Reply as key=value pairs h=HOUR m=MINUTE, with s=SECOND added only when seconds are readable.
h=8 m=58
